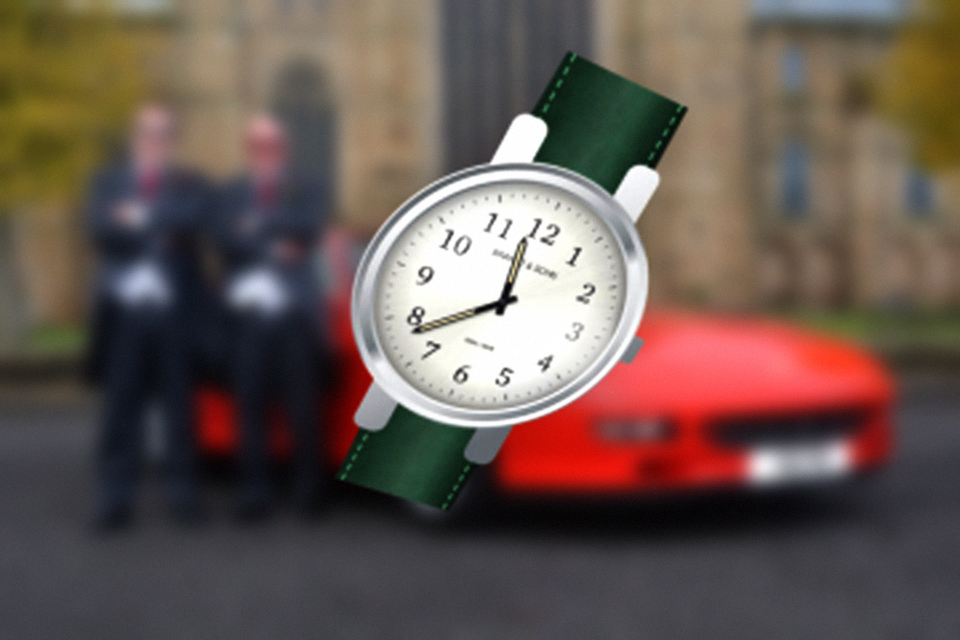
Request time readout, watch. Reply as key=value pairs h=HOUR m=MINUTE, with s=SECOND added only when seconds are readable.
h=11 m=38
